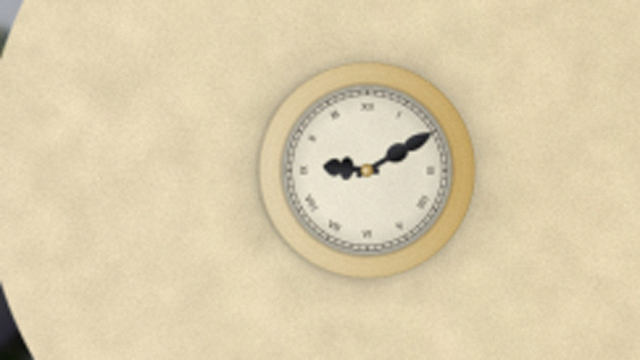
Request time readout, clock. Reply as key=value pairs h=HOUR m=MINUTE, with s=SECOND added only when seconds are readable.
h=9 m=10
